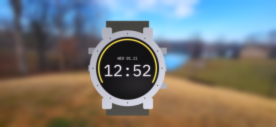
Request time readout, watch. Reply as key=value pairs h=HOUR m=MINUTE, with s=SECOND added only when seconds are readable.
h=12 m=52
